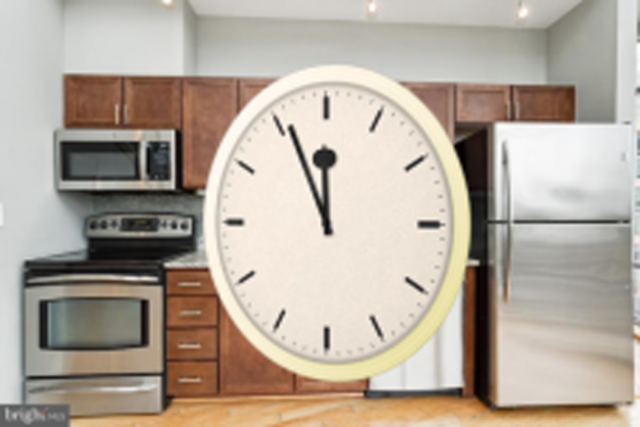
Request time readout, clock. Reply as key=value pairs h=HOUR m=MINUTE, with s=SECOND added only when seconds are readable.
h=11 m=56
